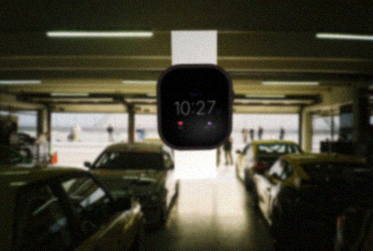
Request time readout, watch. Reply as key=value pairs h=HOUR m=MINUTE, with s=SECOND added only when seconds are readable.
h=10 m=27
